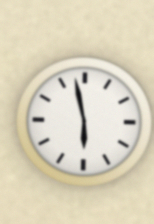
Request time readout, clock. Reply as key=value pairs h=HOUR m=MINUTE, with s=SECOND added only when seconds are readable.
h=5 m=58
